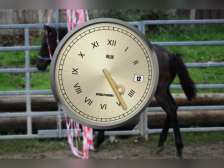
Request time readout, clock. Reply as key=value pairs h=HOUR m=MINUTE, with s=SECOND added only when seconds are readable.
h=4 m=24
